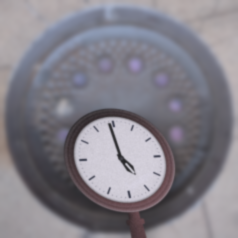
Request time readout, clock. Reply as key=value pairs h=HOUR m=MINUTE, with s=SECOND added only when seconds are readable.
h=4 m=59
